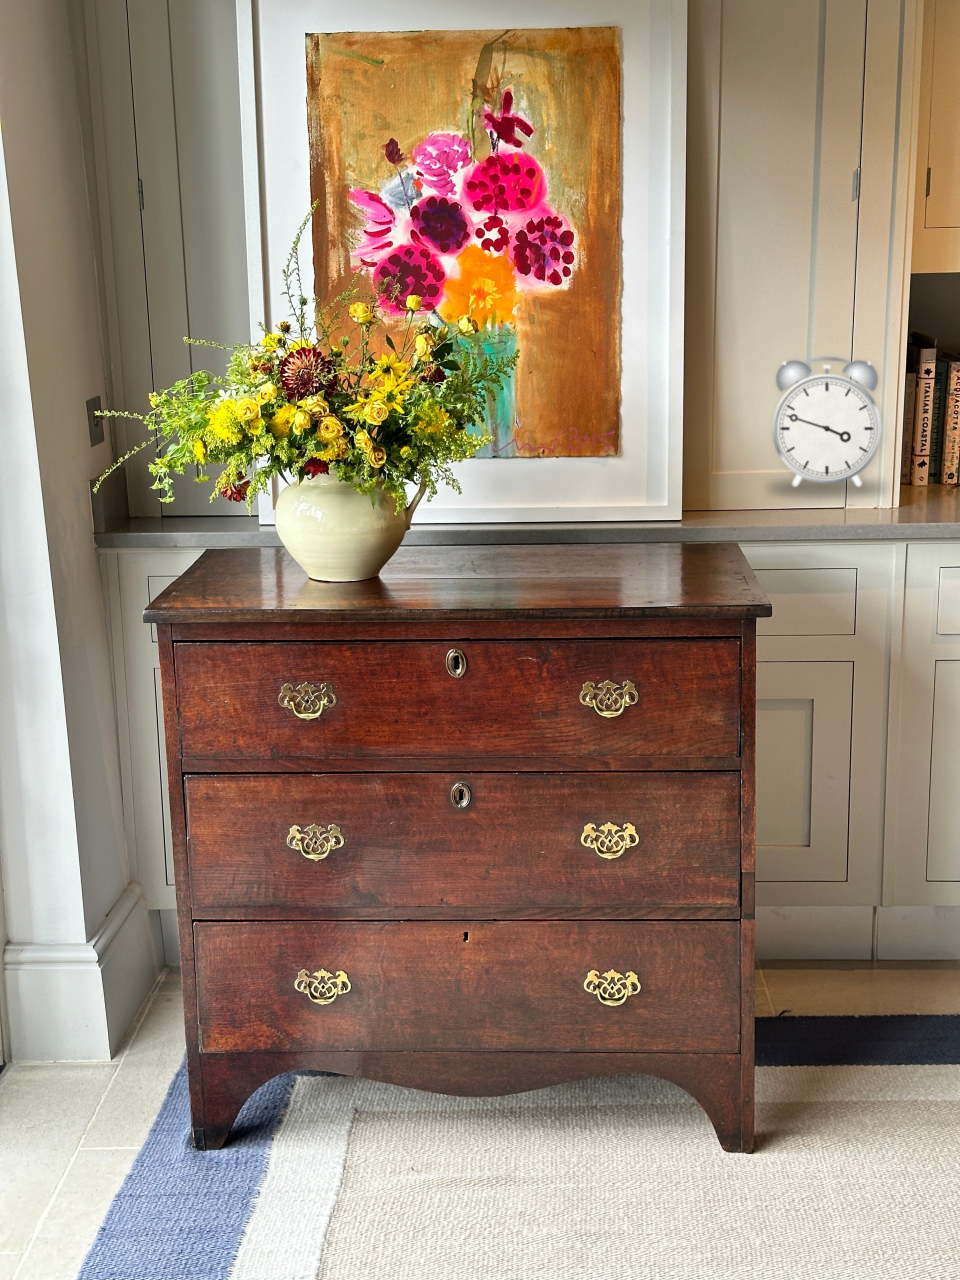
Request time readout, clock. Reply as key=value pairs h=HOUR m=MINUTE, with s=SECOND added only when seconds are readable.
h=3 m=48
